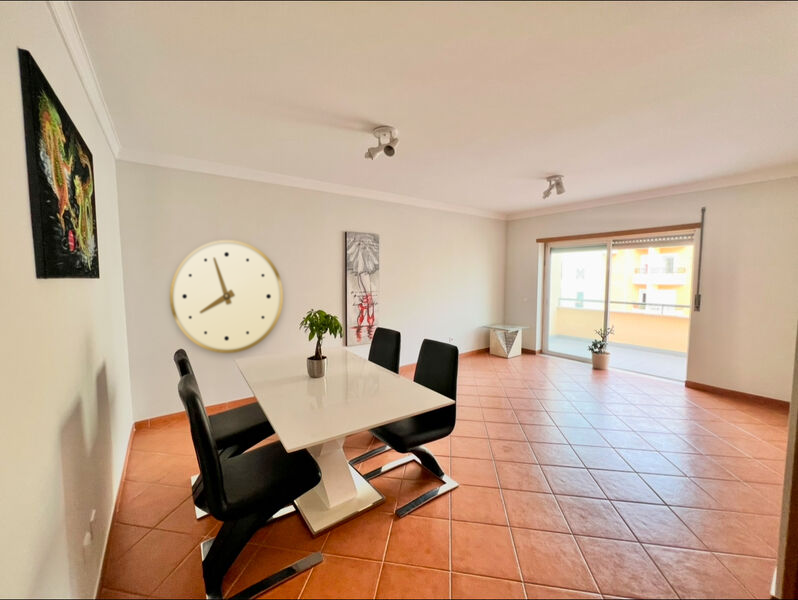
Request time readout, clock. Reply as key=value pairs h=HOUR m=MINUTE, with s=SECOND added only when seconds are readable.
h=7 m=57
